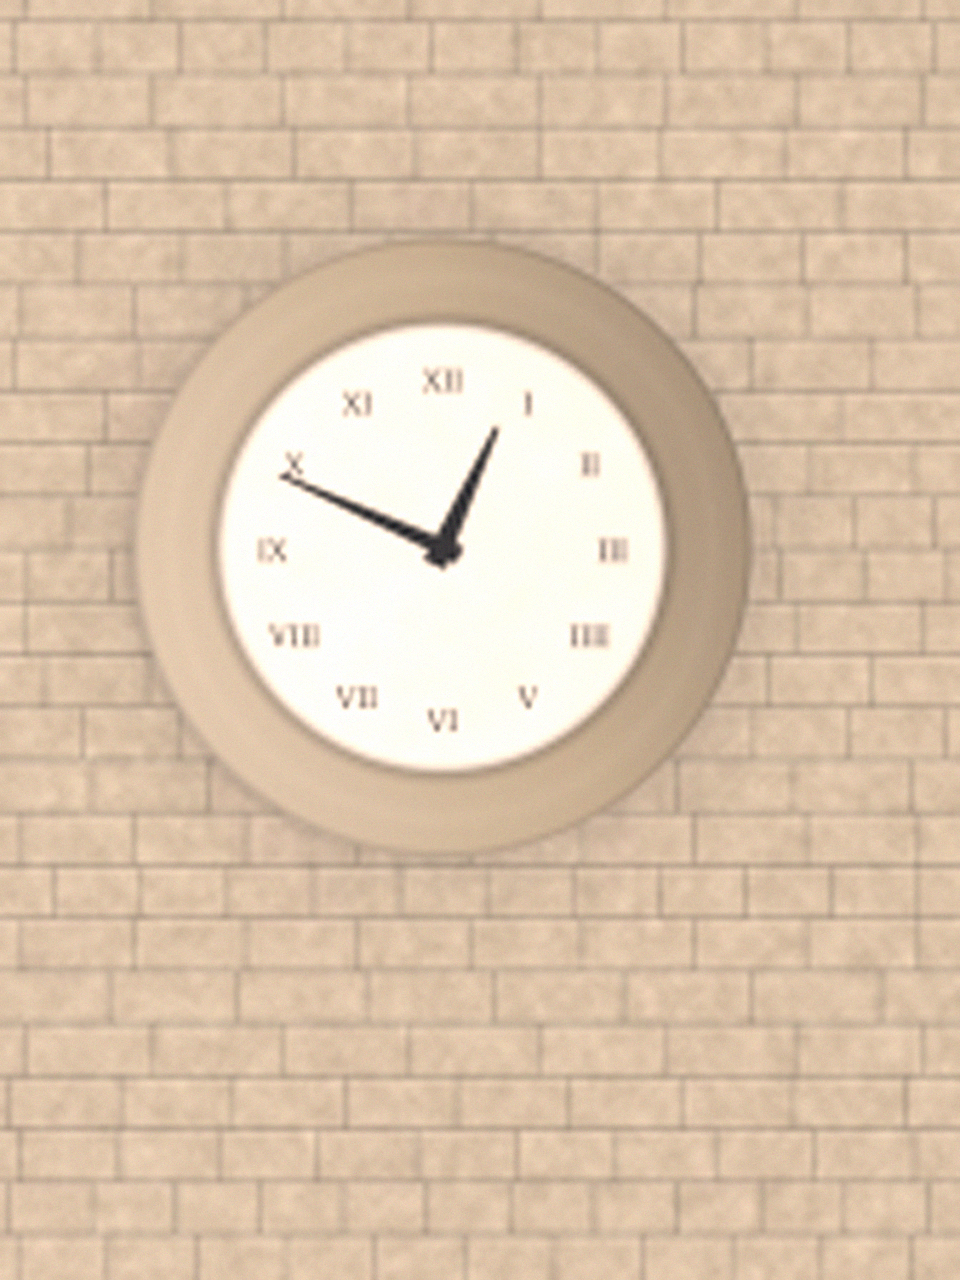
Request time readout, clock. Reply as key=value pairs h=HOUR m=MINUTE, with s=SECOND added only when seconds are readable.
h=12 m=49
